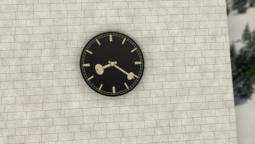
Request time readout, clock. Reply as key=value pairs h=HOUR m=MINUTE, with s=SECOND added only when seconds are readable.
h=8 m=21
